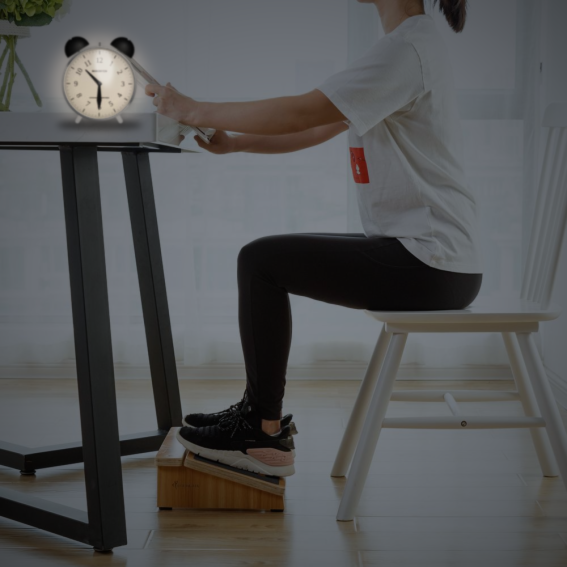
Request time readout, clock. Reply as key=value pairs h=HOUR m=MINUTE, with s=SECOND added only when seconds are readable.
h=10 m=30
